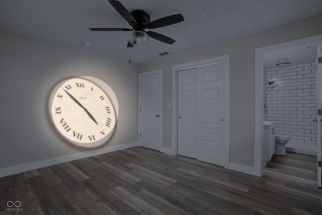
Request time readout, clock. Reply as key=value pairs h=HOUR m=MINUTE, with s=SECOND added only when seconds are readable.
h=4 m=53
